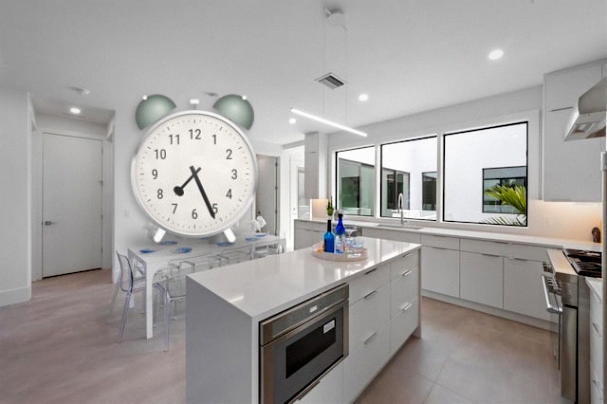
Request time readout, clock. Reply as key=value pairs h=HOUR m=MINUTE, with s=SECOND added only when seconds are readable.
h=7 m=26
